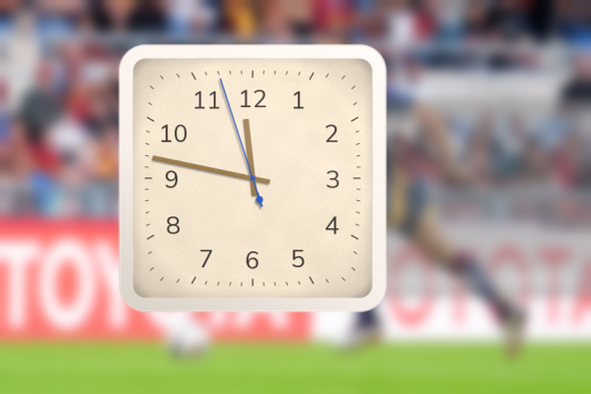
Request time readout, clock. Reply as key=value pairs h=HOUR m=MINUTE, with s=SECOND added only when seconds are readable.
h=11 m=46 s=57
